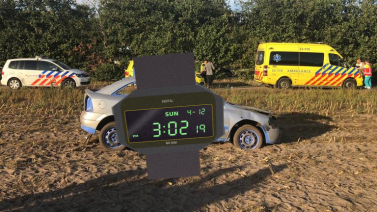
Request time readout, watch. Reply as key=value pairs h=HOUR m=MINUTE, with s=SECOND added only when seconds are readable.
h=3 m=2 s=19
